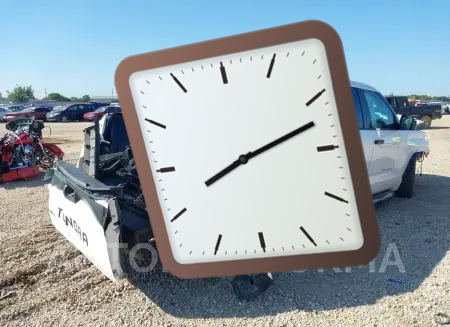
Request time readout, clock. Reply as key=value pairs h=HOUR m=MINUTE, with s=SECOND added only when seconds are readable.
h=8 m=12
